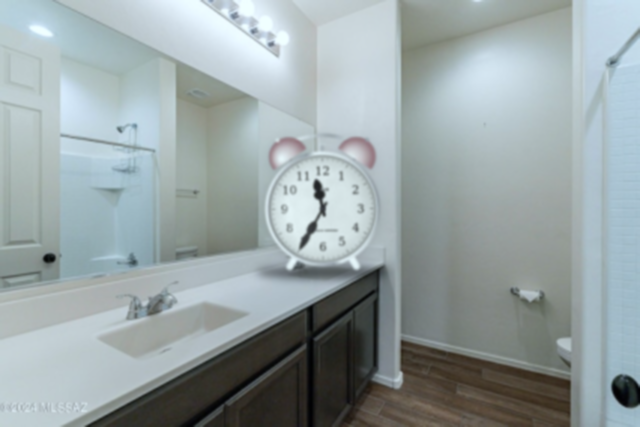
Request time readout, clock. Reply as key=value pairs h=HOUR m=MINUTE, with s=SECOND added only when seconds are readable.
h=11 m=35
